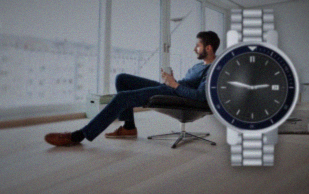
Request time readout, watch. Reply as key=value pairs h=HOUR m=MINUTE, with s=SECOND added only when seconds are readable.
h=2 m=47
